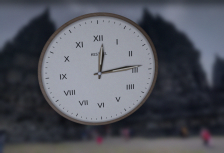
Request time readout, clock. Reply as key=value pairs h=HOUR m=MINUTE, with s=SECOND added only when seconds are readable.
h=12 m=14
